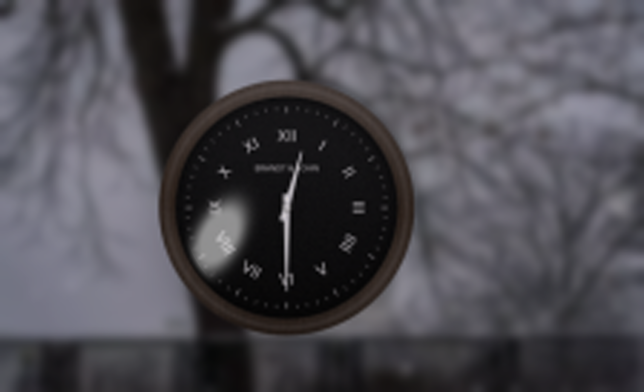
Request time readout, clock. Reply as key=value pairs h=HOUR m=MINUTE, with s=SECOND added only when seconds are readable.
h=12 m=30
